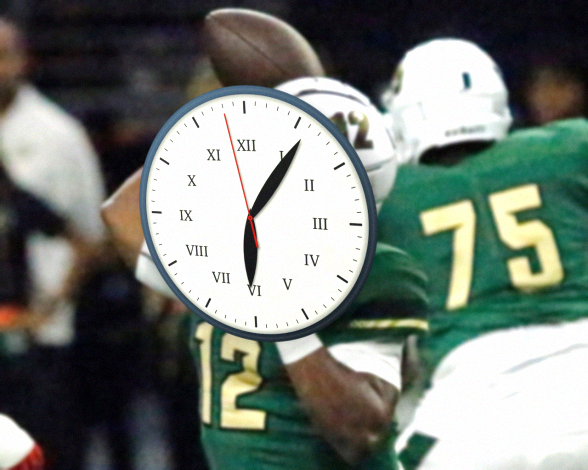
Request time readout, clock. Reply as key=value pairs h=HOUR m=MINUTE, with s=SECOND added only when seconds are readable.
h=6 m=5 s=58
